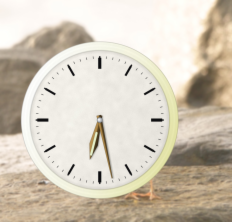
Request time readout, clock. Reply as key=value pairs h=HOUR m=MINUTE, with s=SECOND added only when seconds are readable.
h=6 m=28
